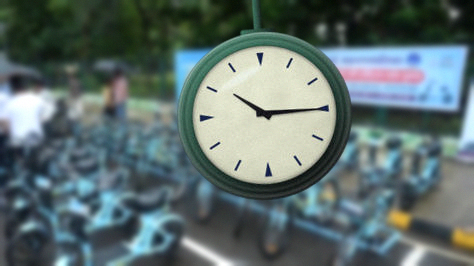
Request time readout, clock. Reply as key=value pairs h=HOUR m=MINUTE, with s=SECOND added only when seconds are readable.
h=10 m=15
